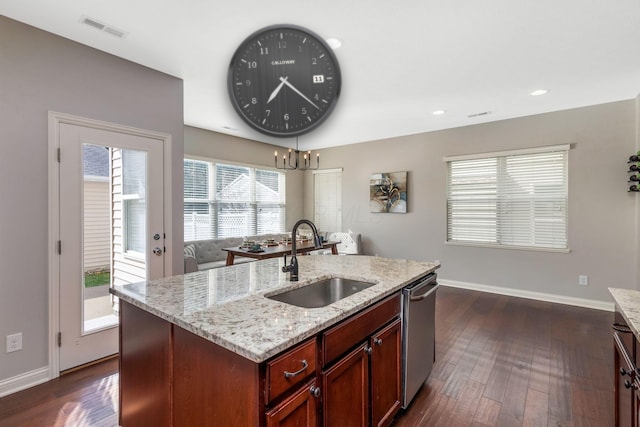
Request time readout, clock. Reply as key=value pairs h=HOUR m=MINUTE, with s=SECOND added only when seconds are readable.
h=7 m=22
